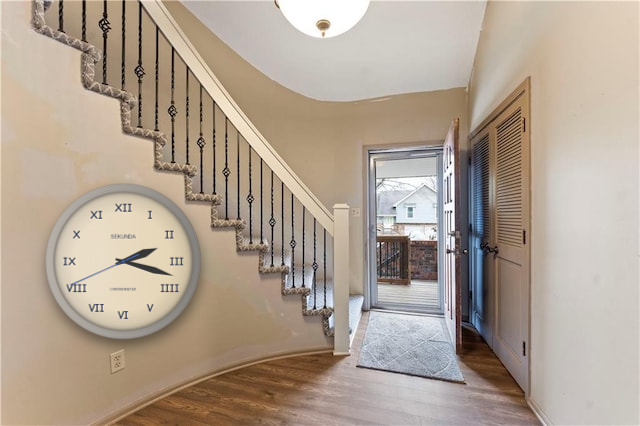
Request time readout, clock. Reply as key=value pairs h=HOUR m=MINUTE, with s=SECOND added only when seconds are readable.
h=2 m=17 s=41
